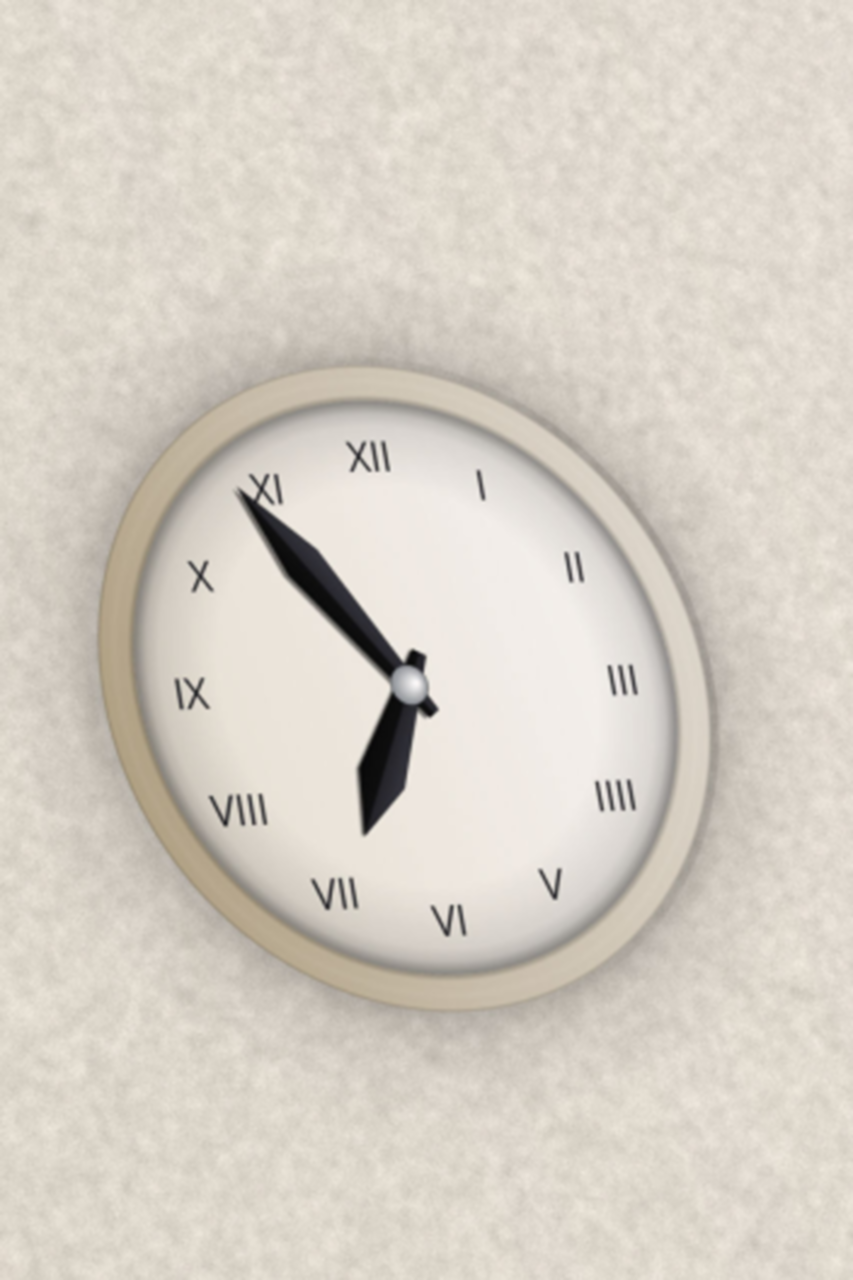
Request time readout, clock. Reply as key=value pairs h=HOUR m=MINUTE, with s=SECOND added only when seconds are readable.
h=6 m=54
